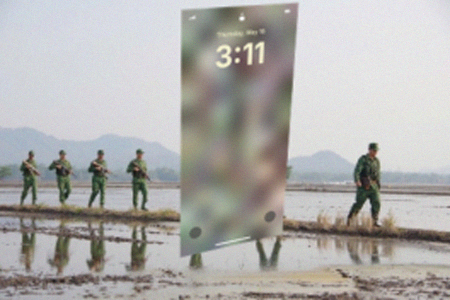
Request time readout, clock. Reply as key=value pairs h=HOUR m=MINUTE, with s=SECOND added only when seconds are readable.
h=3 m=11
